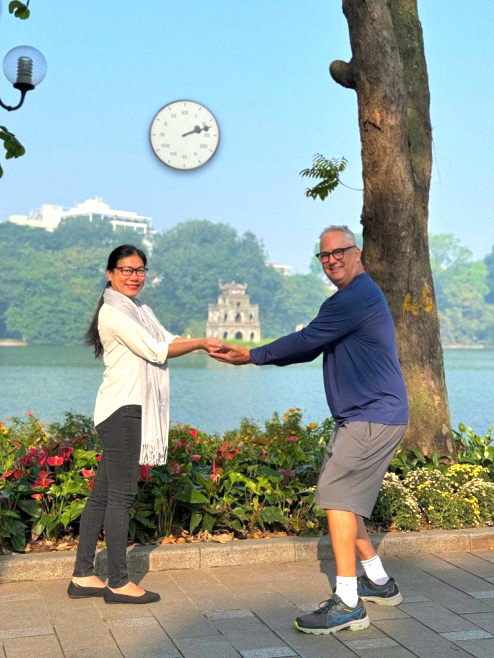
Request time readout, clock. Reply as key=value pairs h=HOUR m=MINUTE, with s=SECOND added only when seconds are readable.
h=2 m=12
